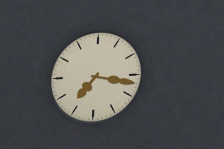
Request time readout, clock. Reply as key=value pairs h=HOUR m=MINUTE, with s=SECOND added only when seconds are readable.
h=7 m=17
